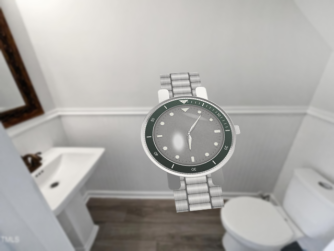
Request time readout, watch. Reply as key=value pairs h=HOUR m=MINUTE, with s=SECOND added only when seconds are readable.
h=6 m=6
